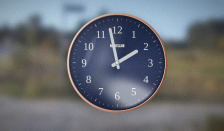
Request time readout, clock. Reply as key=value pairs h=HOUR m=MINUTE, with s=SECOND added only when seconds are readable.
h=1 m=58
